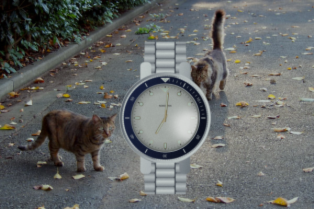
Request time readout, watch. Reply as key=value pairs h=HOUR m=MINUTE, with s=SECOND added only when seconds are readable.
h=7 m=1
